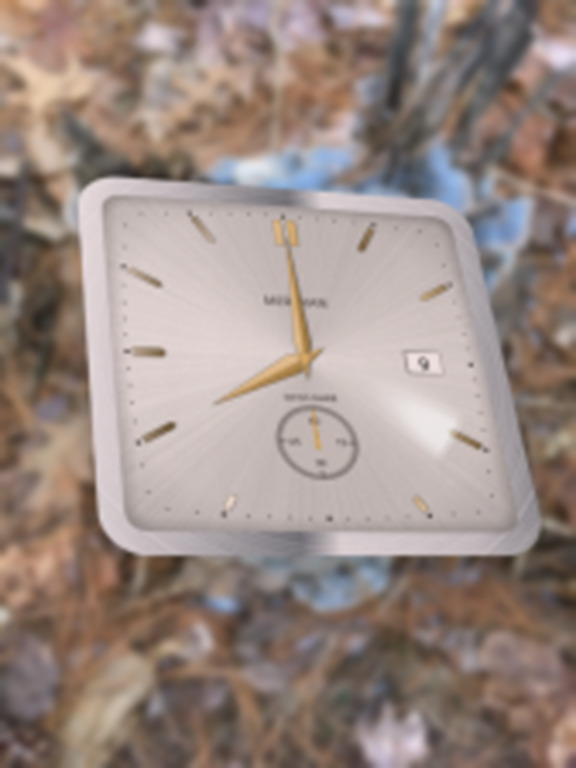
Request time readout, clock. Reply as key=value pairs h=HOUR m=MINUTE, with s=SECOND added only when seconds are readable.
h=8 m=0
